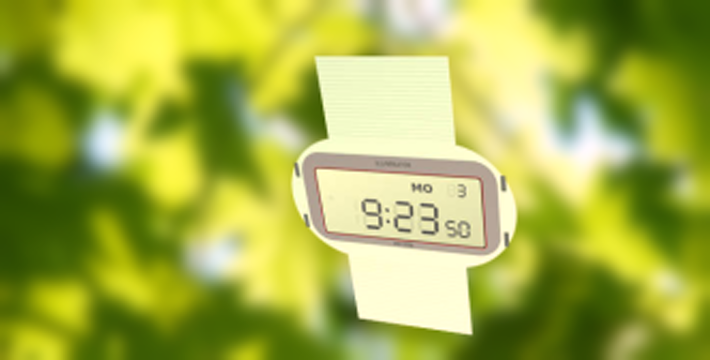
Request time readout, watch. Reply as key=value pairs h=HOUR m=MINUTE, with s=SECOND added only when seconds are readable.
h=9 m=23 s=50
